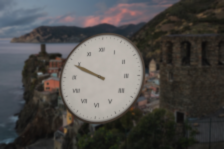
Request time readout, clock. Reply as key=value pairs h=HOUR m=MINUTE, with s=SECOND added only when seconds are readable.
h=9 m=49
